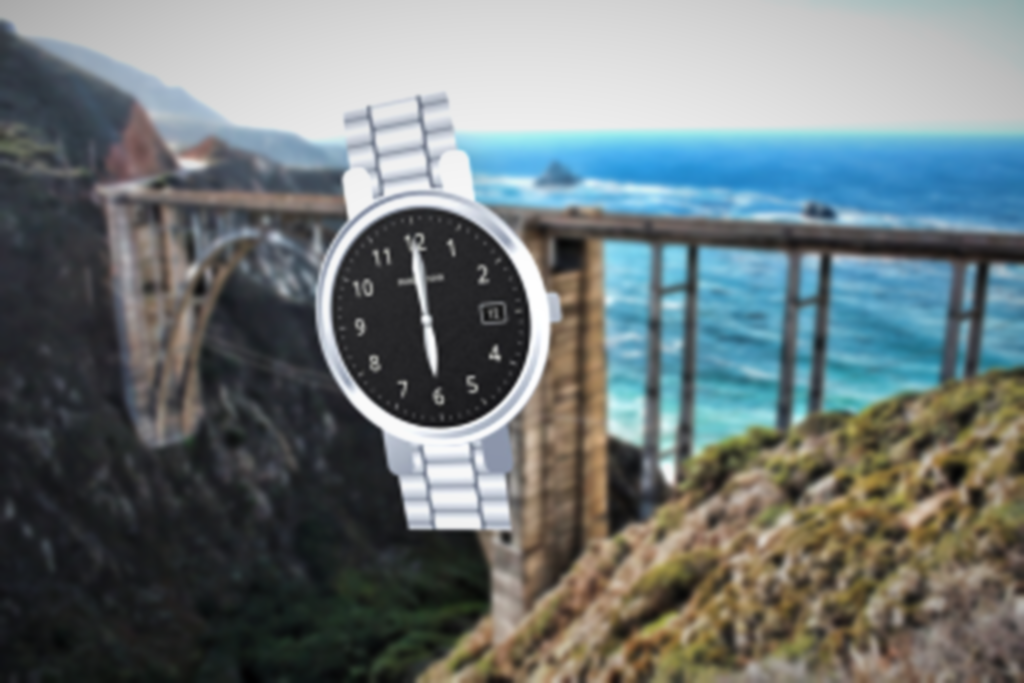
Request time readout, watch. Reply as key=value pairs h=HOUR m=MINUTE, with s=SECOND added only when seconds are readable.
h=6 m=0
